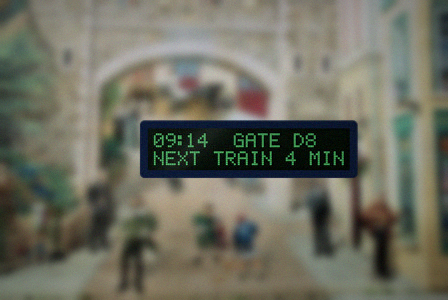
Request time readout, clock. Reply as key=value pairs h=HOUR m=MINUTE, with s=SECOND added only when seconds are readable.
h=9 m=14
